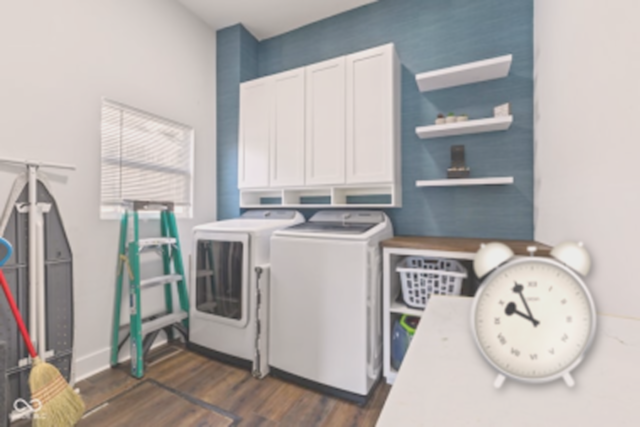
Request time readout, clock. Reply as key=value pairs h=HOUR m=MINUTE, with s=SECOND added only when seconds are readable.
h=9 m=56
